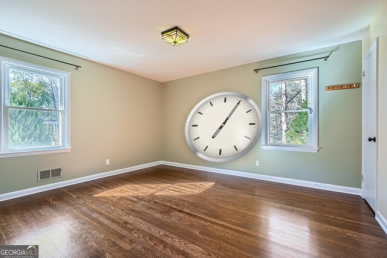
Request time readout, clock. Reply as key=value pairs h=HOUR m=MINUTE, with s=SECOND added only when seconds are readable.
h=7 m=5
